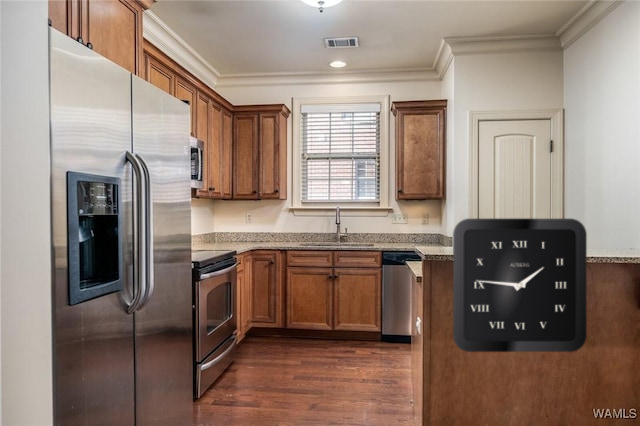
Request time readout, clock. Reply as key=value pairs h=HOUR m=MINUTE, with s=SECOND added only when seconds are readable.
h=1 m=46
